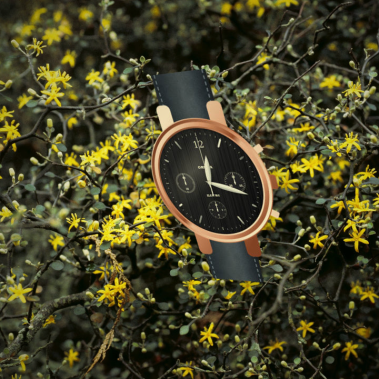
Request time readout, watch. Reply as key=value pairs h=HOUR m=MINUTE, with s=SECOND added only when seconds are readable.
h=12 m=18
